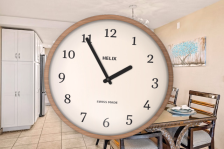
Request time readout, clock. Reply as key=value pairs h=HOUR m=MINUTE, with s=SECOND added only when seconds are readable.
h=1 m=55
